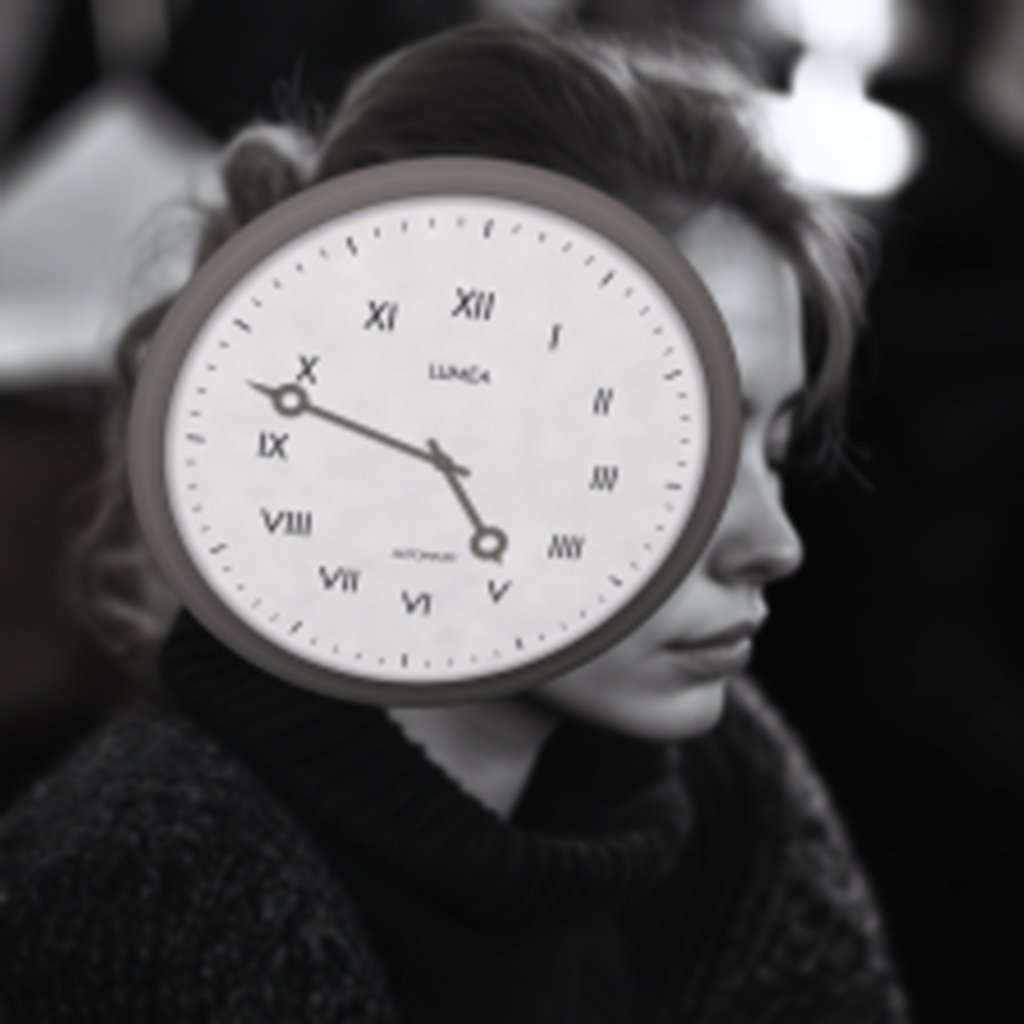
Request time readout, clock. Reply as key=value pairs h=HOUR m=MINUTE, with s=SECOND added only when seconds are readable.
h=4 m=48
